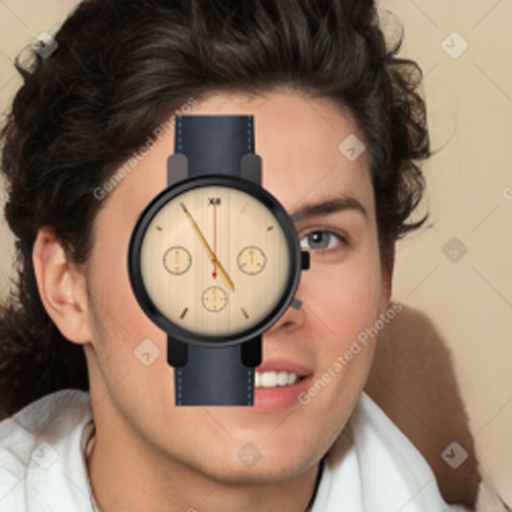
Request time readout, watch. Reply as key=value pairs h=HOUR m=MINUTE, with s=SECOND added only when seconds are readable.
h=4 m=55
